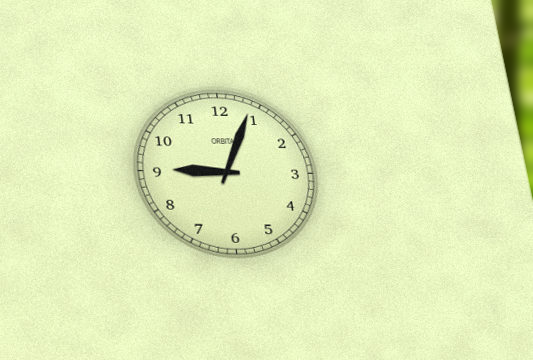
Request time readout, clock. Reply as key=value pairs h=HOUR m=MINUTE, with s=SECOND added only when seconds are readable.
h=9 m=4
